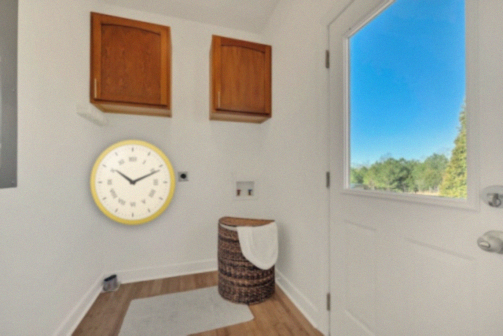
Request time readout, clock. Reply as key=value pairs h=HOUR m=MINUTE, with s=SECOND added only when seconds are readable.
h=10 m=11
